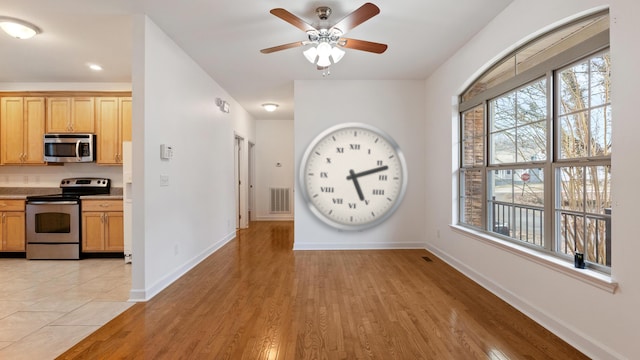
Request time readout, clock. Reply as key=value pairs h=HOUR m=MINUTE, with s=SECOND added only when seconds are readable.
h=5 m=12
